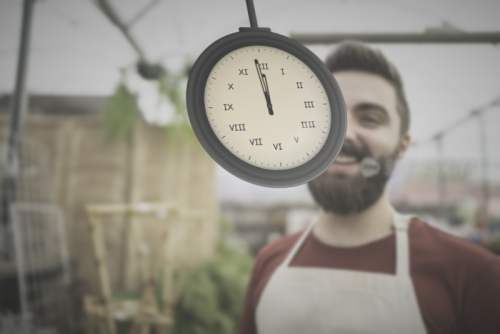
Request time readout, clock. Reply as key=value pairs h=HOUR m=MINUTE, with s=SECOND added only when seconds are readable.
h=11 m=59
